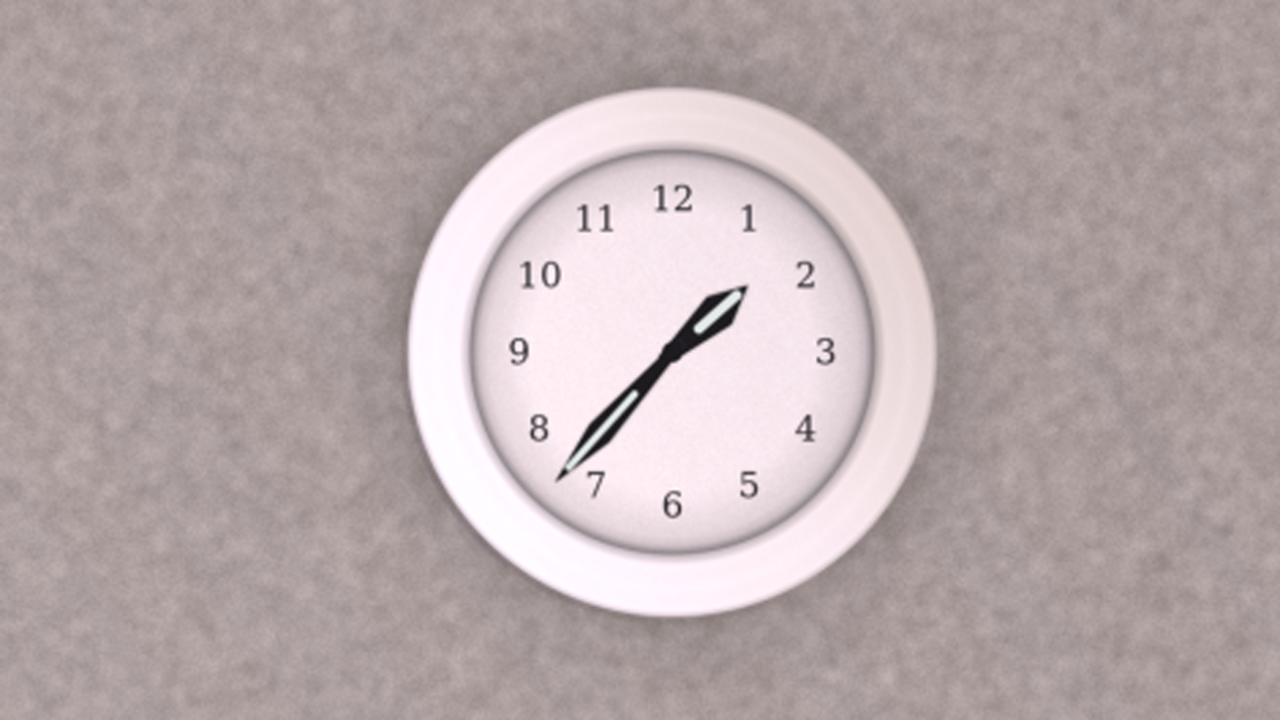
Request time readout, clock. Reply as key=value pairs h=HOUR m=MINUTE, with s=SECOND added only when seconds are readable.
h=1 m=37
